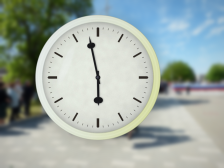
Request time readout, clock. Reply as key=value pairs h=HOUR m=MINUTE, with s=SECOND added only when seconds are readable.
h=5 m=58
